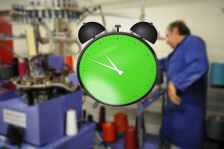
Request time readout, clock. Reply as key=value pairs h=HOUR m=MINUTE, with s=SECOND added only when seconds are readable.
h=10 m=49
